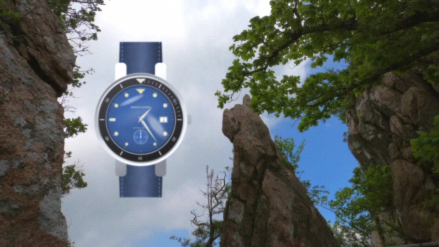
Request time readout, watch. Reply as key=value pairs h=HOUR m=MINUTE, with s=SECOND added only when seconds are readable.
h=1 m=24
